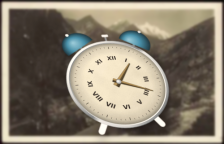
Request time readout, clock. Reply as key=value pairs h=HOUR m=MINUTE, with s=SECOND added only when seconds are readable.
h=1 m=19
